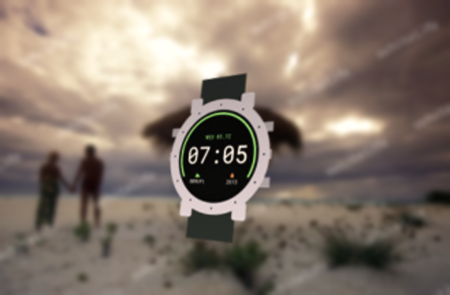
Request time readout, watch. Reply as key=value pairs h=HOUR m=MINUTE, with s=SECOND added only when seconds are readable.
h=7 m=5
